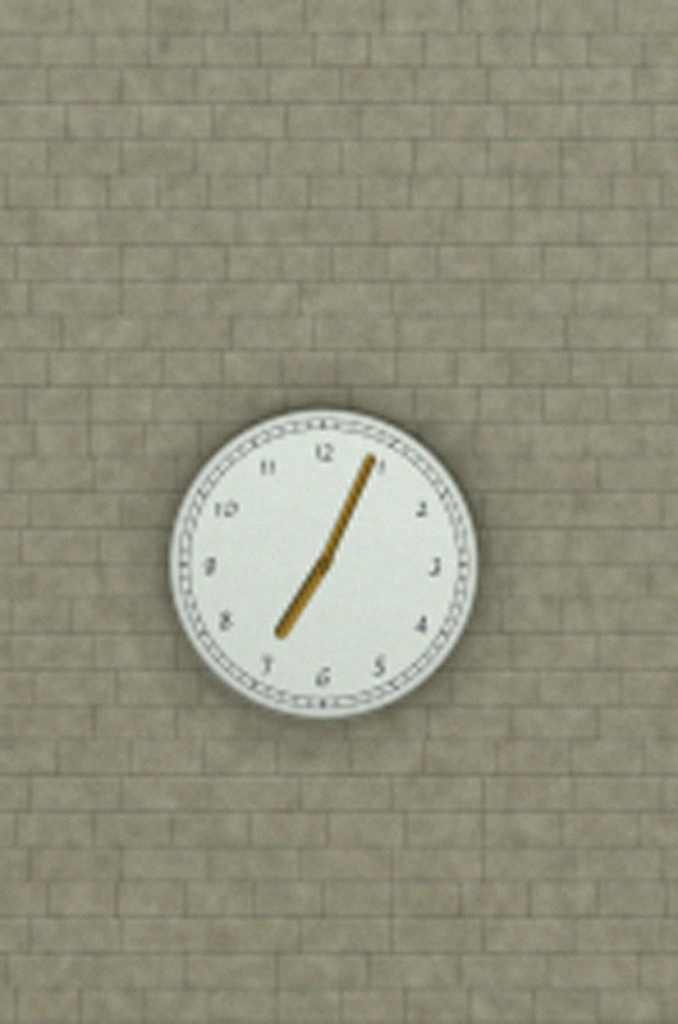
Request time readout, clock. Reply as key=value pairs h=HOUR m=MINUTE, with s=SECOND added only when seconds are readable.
h=7 m=4
